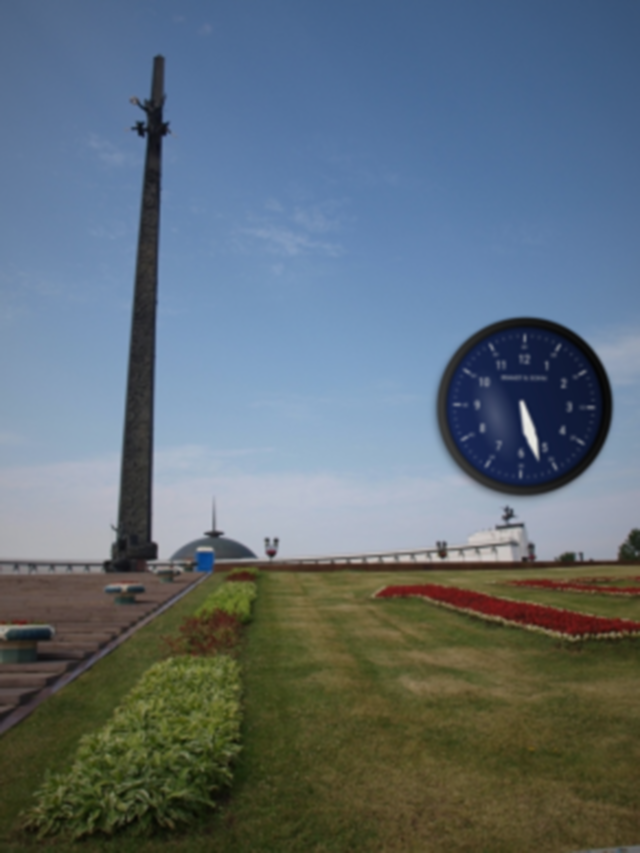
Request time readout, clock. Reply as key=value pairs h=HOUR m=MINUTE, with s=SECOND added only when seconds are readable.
h=5 m=27
